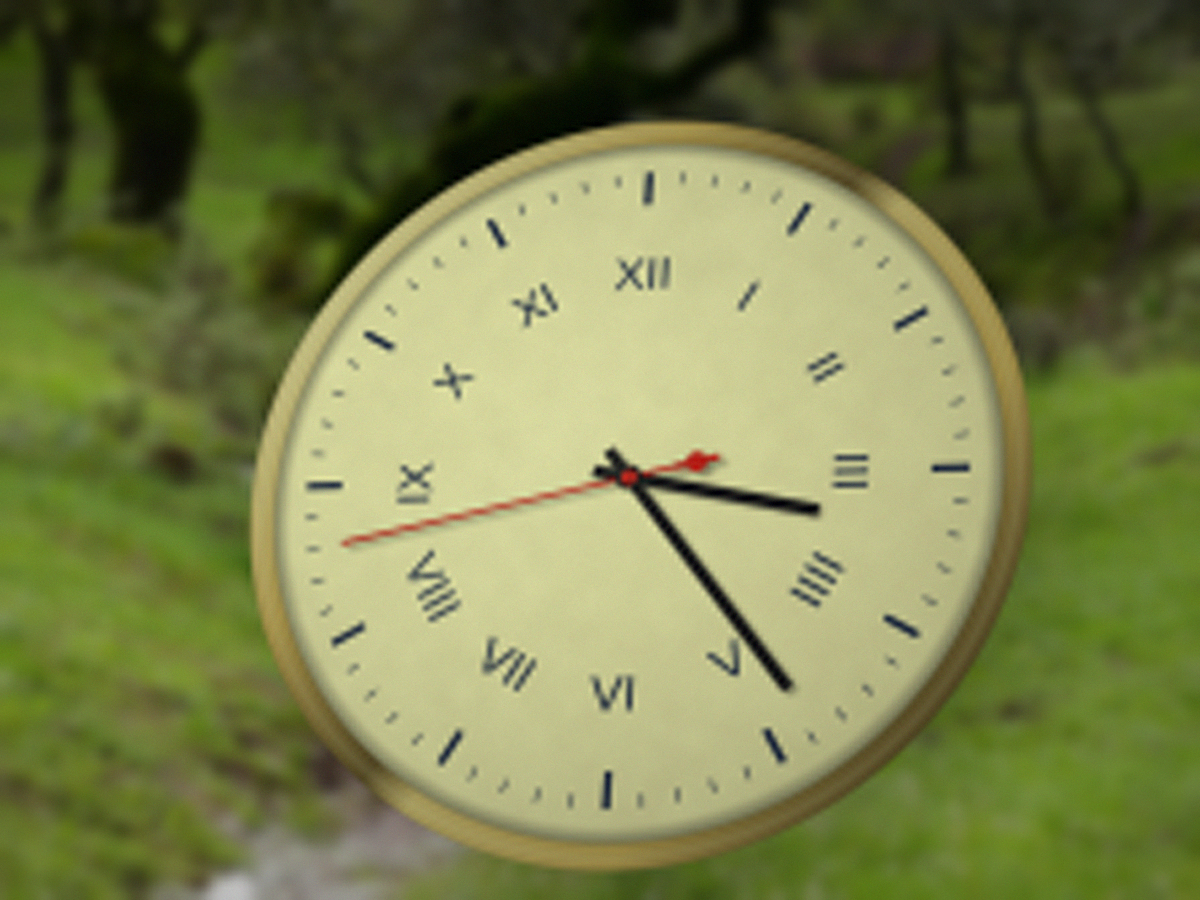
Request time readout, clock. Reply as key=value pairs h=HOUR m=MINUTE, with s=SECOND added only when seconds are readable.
h=3 m=23 s=43
